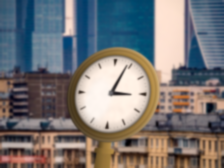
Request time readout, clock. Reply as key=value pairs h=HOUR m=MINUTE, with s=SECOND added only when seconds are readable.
h=3 m=4
